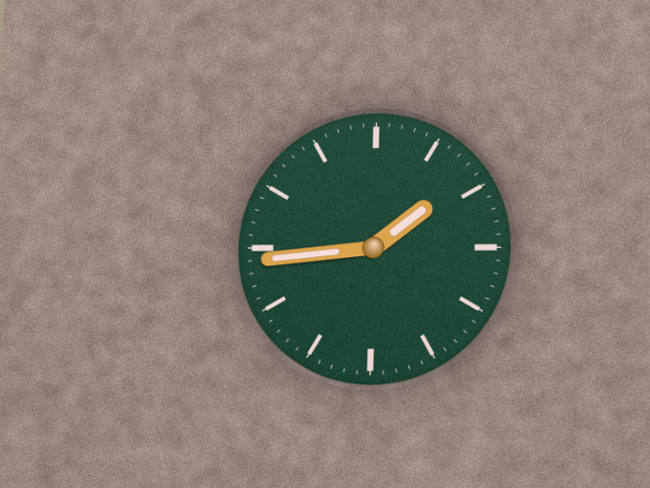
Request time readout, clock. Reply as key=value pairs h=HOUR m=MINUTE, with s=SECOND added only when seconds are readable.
h=1 m=44
